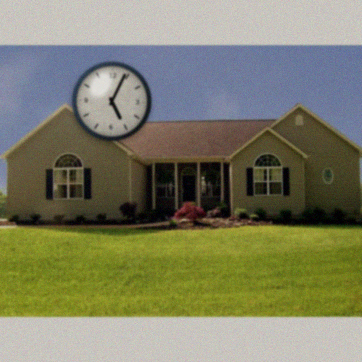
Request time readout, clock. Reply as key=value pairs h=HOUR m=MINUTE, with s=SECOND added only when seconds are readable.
h=5 m=4
